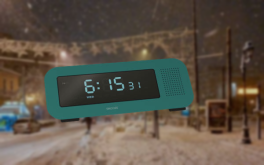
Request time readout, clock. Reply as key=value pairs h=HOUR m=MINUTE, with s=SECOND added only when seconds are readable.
h=6 m=15 s=31
